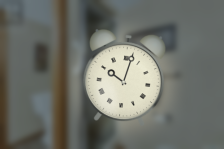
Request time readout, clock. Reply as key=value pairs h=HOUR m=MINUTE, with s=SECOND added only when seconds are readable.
h=10 m=2
